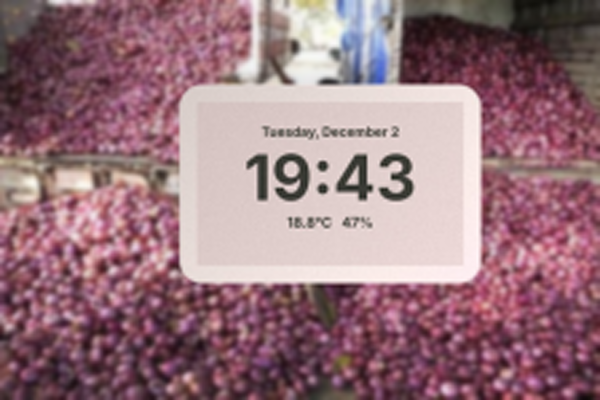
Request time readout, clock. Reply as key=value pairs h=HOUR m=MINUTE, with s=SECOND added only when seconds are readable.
h=19 m=43
